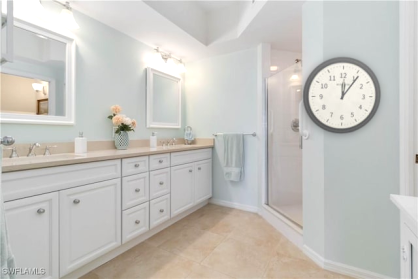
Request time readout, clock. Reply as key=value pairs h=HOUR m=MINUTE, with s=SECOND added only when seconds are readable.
h=12 m=6
